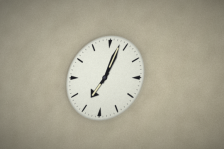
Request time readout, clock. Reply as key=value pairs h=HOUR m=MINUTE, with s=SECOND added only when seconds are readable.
h=7 m=3
